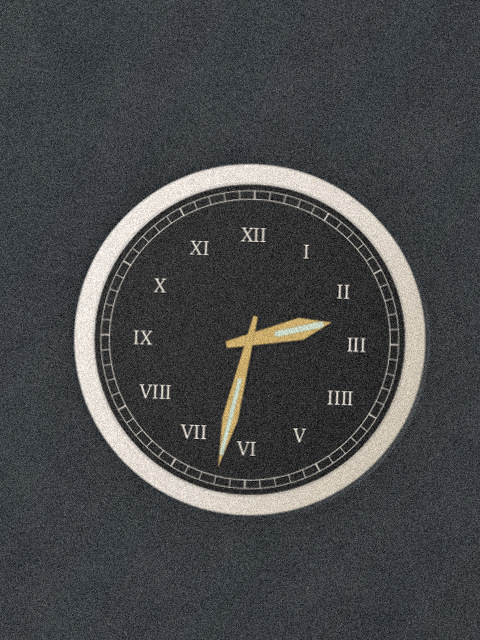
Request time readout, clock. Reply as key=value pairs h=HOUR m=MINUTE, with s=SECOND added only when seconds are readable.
h=2 m=32
